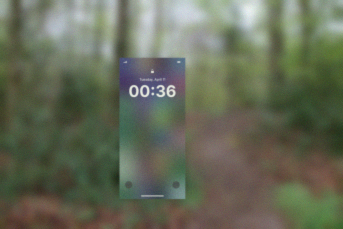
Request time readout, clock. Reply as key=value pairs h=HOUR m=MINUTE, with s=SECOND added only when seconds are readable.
h=0 m=36
